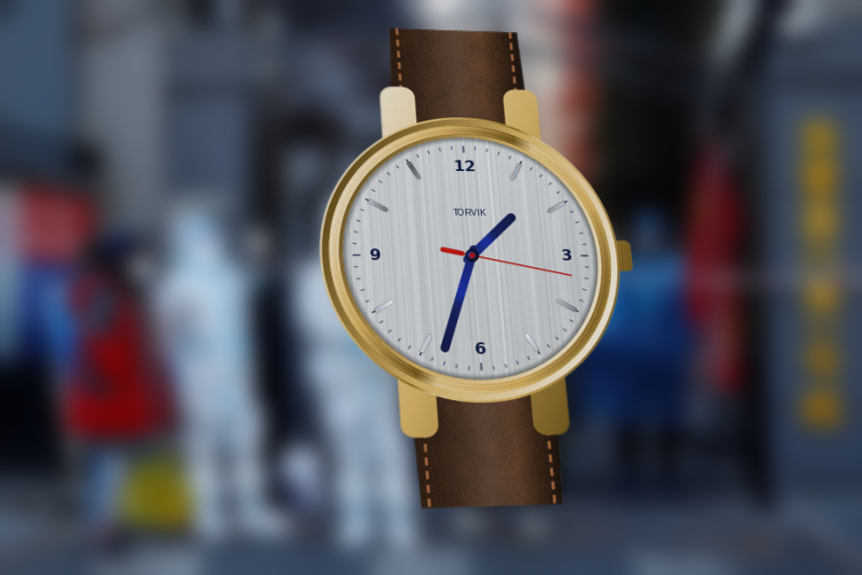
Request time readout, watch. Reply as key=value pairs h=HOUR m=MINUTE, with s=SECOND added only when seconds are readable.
h=1 m=33 s=17
